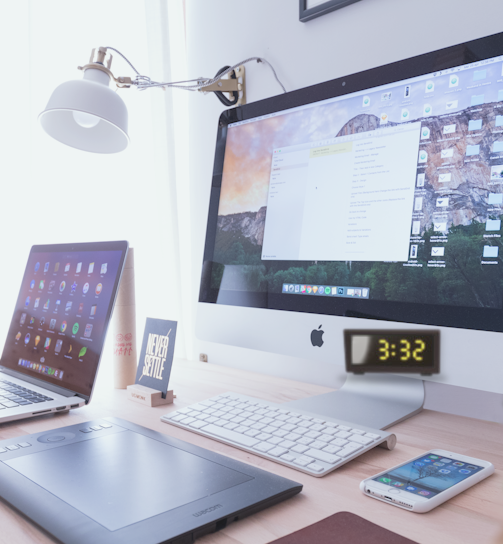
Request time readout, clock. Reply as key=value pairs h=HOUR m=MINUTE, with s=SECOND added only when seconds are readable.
h=3 m=32
